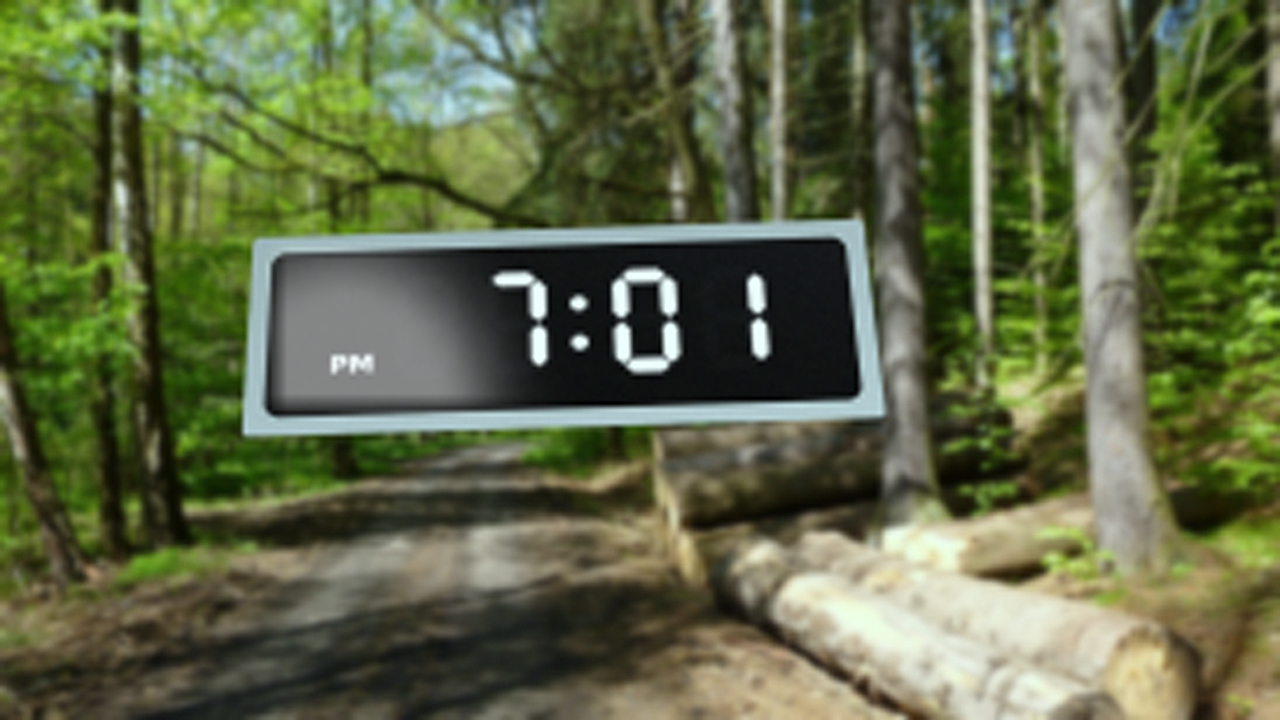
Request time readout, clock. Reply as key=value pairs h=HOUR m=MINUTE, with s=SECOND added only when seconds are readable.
h=7 m=1
